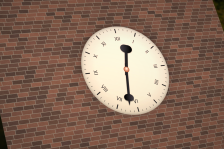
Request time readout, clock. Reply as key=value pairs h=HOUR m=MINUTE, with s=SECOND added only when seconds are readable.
h=12 m=32
